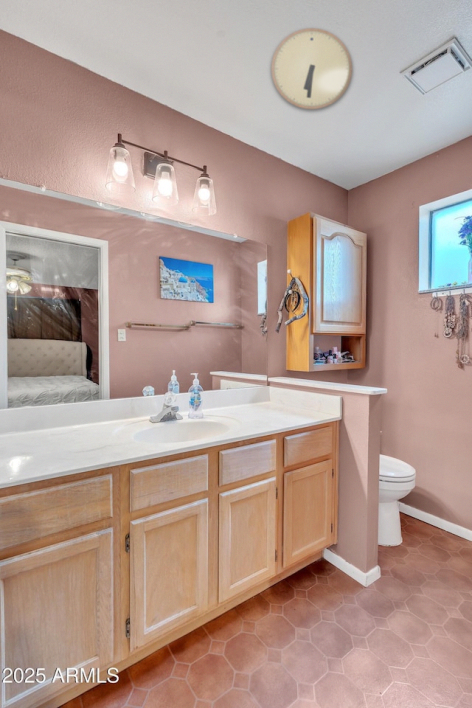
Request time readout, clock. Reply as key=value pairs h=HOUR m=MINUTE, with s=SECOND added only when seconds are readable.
h=6 m=31
